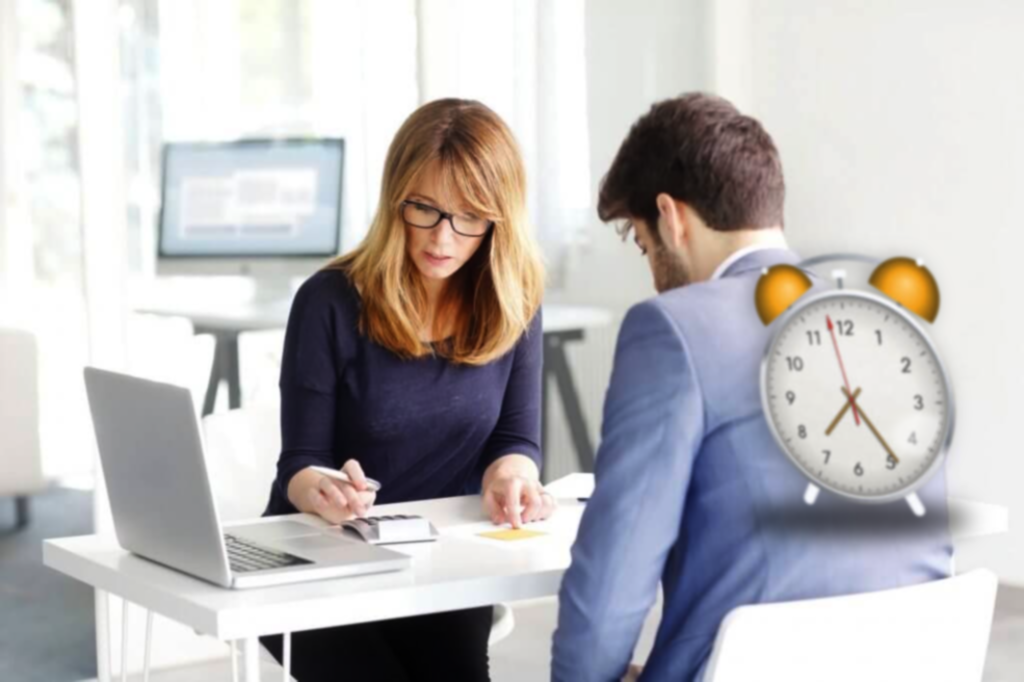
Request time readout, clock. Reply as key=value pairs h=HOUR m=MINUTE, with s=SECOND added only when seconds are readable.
h=7 m=23 s=58
